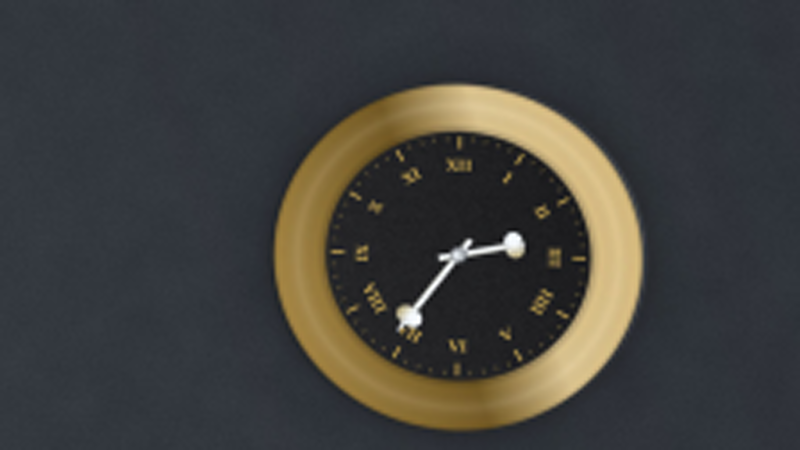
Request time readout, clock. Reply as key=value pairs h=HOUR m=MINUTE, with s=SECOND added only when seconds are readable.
h=2 m=36
